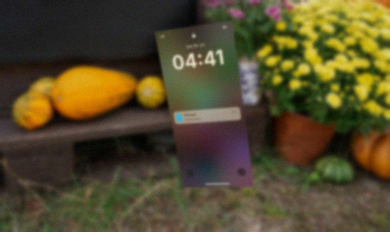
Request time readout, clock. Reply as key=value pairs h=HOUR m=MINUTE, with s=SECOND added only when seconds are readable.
h=4 m=41
